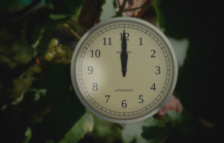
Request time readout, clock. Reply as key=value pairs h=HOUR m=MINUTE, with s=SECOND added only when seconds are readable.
h=12 m=0
